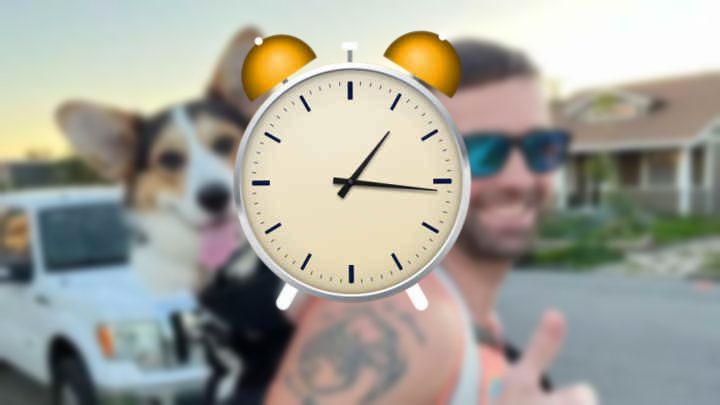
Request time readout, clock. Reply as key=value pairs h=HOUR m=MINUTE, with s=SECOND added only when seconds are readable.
h=1 m=16
